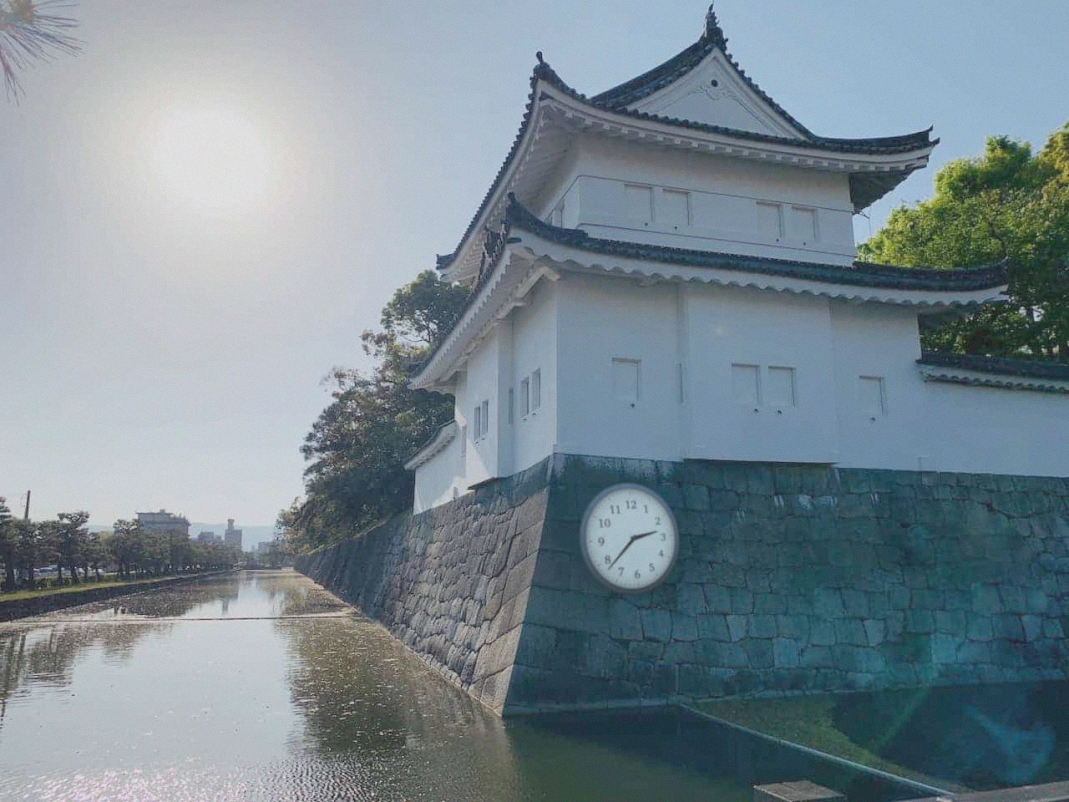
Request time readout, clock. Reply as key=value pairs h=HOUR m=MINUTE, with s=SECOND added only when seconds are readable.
h=2 m=38
